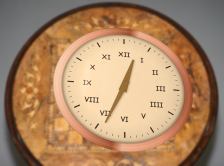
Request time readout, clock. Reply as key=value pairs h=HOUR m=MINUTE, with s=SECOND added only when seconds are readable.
h=12 m=34
